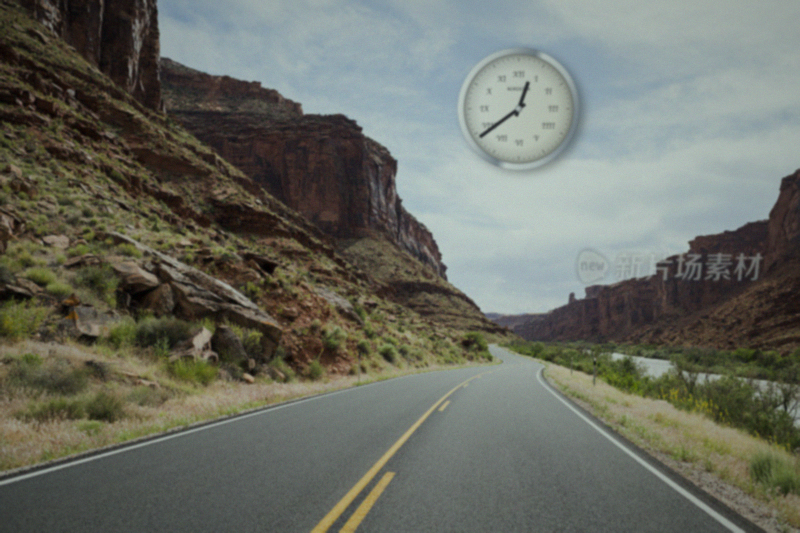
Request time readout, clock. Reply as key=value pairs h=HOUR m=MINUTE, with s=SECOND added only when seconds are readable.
h=12 m=39
